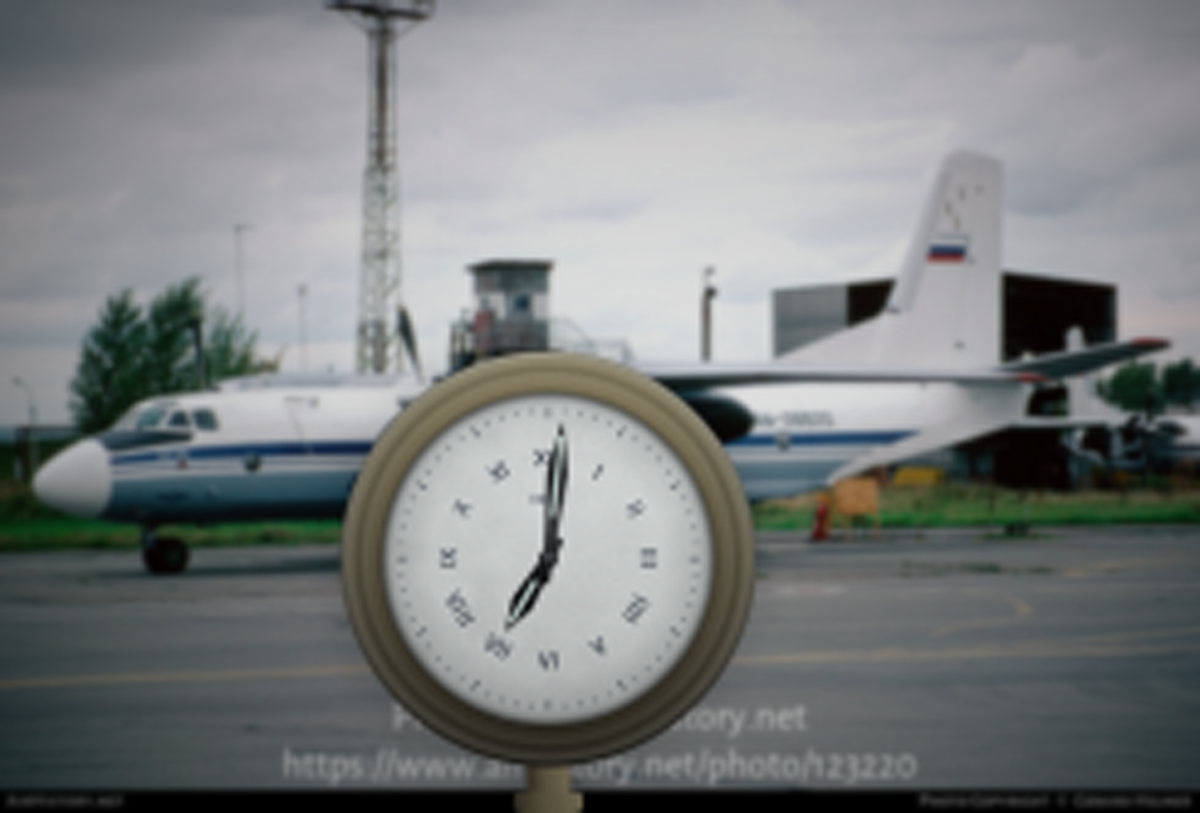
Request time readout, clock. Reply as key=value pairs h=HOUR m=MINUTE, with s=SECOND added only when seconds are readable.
h=7 m=1
